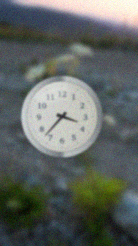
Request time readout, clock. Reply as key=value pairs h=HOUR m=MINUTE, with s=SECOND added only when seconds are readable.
h=3 m=37
